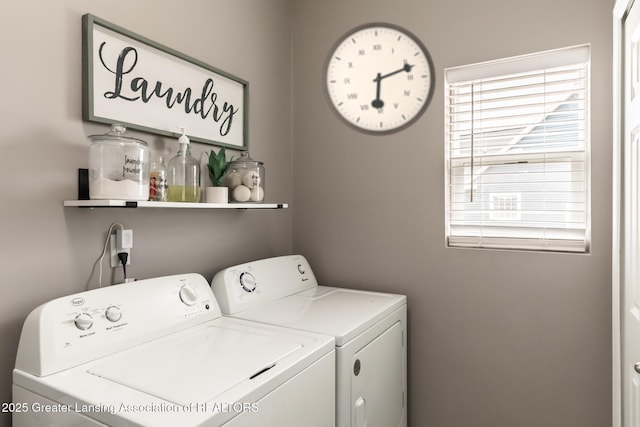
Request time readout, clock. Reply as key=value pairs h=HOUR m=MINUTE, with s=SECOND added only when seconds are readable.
h=6 m=12
